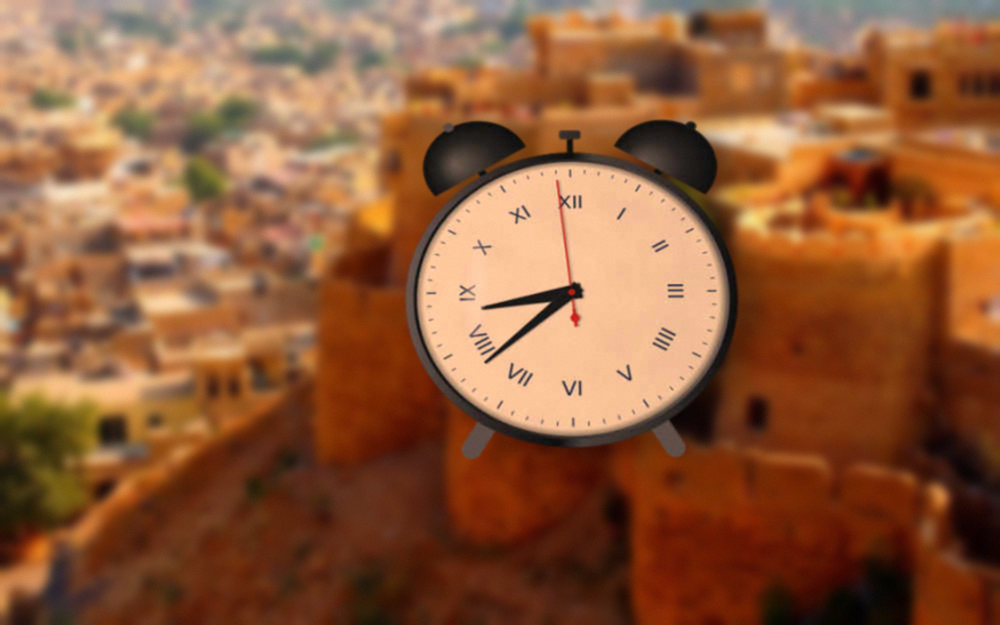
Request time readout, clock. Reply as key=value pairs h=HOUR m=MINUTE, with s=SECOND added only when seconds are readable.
h=8 m=37 s=59
